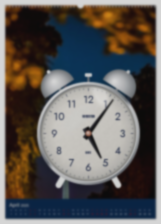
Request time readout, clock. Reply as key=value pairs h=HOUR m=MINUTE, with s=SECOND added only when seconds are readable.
h=5 m=6
